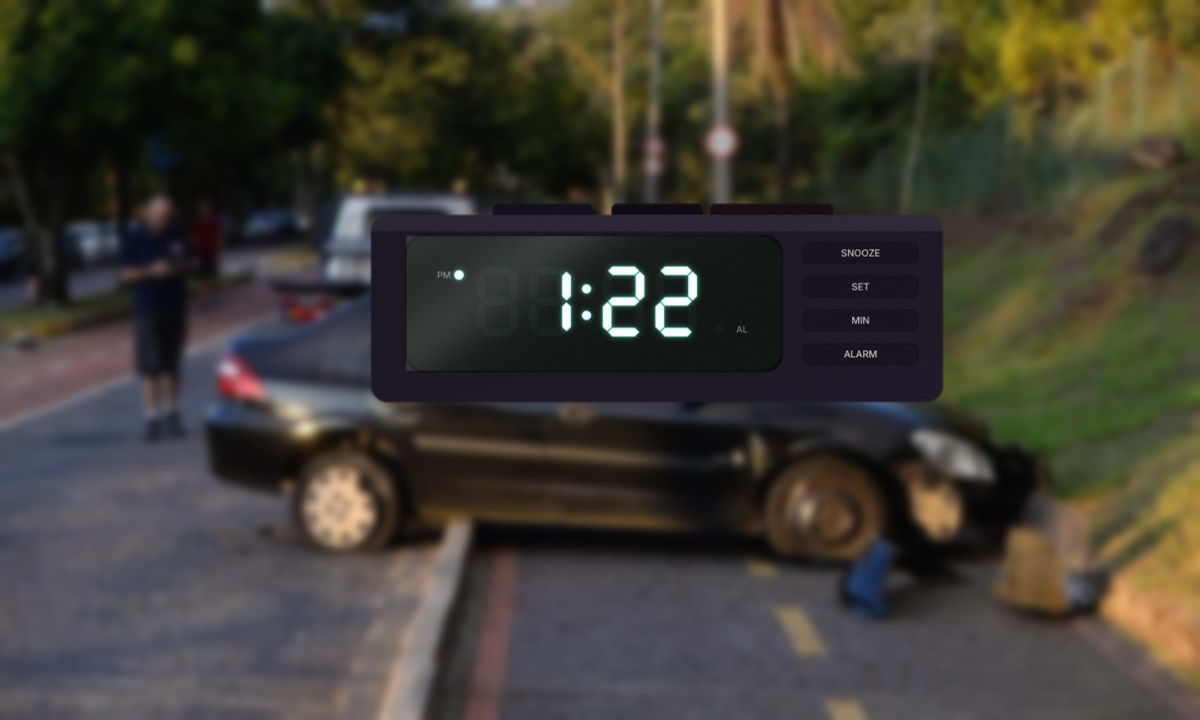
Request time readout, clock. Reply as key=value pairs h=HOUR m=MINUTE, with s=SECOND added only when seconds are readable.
h=1 m=22
